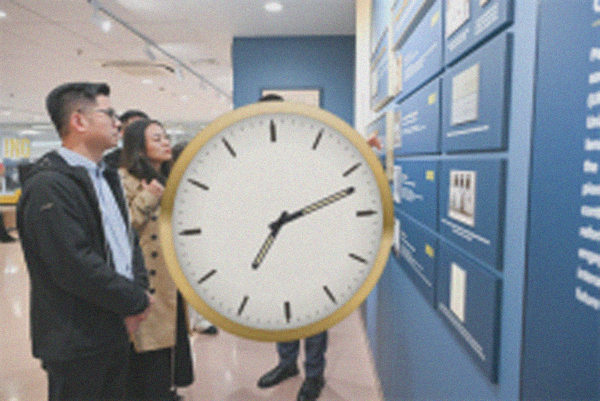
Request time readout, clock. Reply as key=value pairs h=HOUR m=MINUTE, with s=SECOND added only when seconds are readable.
h=7 m=12
